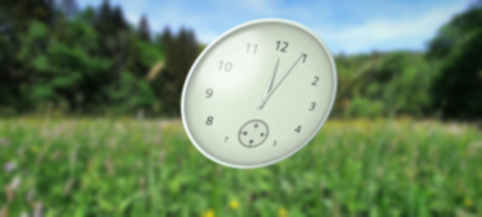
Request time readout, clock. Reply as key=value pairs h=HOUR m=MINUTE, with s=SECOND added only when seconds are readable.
h=12 m=4
